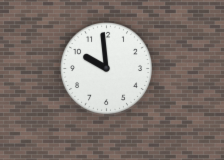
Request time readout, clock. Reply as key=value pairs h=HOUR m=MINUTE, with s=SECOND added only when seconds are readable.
h=9 m=59
